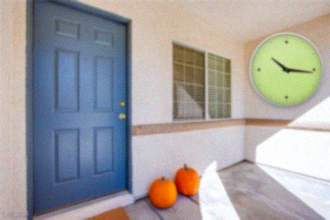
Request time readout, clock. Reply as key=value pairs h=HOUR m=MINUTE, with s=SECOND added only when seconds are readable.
h=10 m=16
